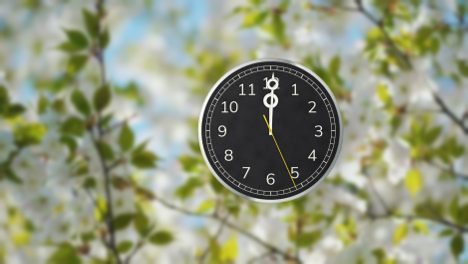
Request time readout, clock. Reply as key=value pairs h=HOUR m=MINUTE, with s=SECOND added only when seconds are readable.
h=12 m=0 s=26
